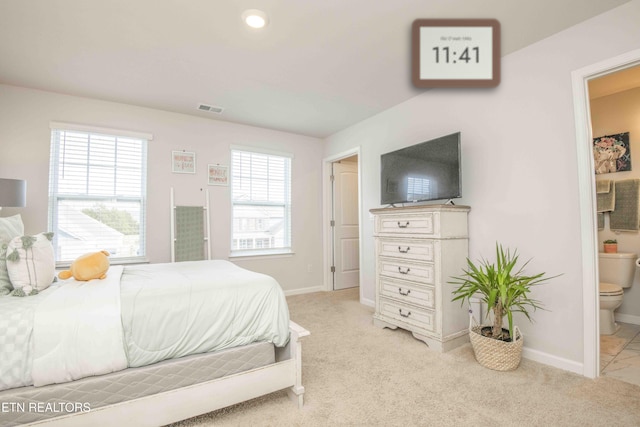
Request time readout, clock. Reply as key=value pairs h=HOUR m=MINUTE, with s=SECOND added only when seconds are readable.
h=11 m=41
